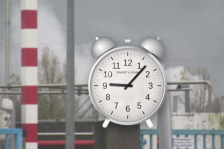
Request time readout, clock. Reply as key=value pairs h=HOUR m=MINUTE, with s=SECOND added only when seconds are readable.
h=9 m=7
